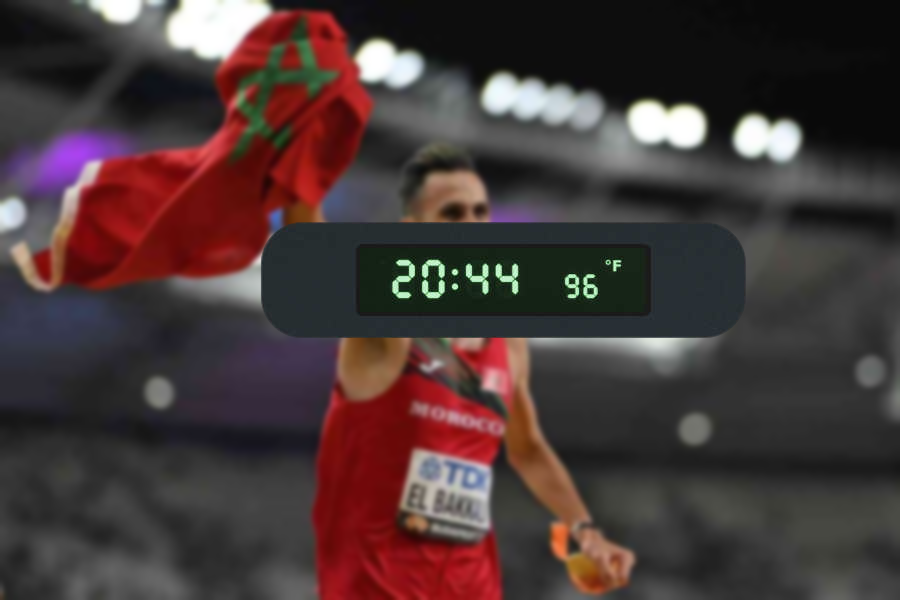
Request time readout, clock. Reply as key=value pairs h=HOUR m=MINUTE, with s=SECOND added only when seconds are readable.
h=20 m=44
